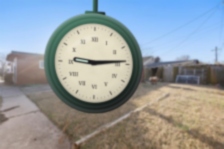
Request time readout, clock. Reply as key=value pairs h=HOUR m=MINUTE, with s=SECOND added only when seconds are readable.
h=9 m=14
